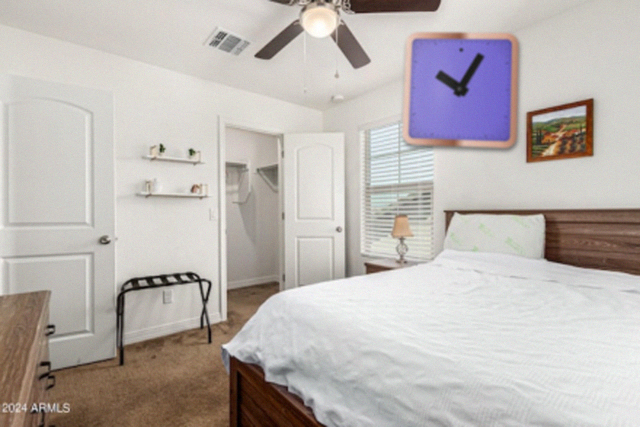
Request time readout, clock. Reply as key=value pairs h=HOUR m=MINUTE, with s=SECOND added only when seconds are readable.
h=10 m=5
